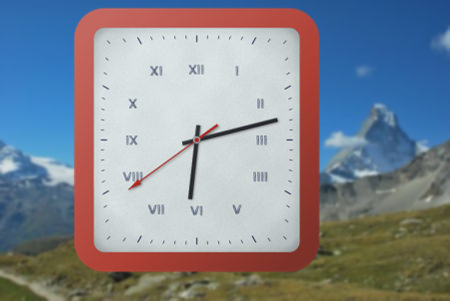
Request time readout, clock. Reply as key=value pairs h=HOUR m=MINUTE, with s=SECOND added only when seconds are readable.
h=6 m=12 s=39
